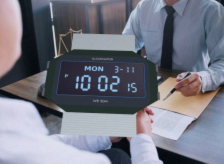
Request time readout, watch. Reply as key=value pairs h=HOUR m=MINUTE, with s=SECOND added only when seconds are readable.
h=10 m=2 s=15
